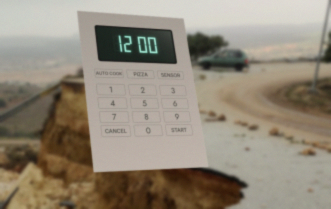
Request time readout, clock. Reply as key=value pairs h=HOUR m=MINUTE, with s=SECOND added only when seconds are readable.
h=12 m=0
